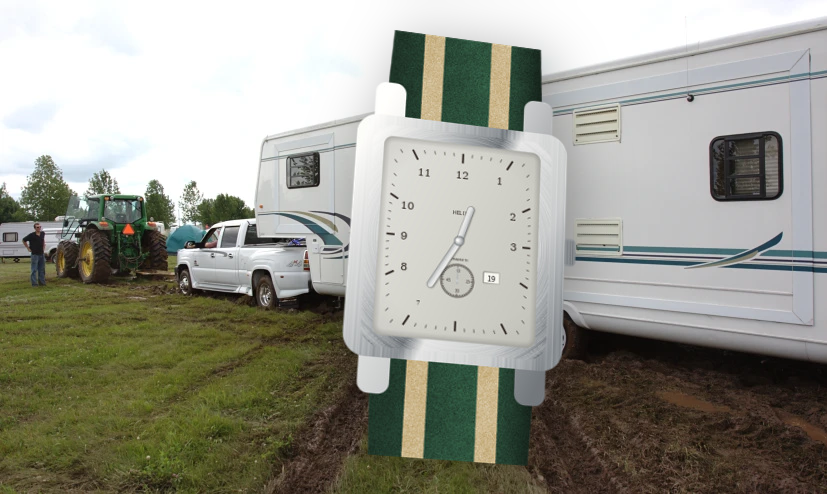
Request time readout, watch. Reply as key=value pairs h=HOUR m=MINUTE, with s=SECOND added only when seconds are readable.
h=12 m=35
